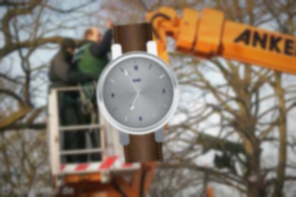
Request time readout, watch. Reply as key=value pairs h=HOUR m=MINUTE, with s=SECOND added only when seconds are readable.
h=6 m=56
